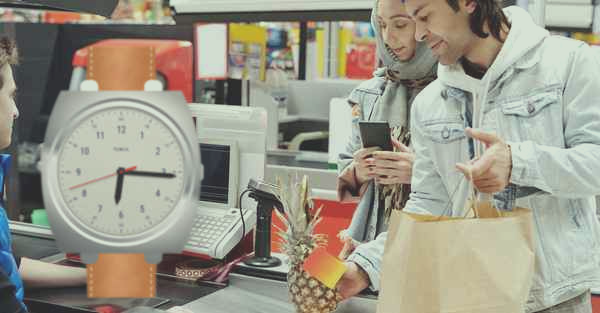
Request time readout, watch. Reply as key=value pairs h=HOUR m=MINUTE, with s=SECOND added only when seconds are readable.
h=6 m=15 s=42
